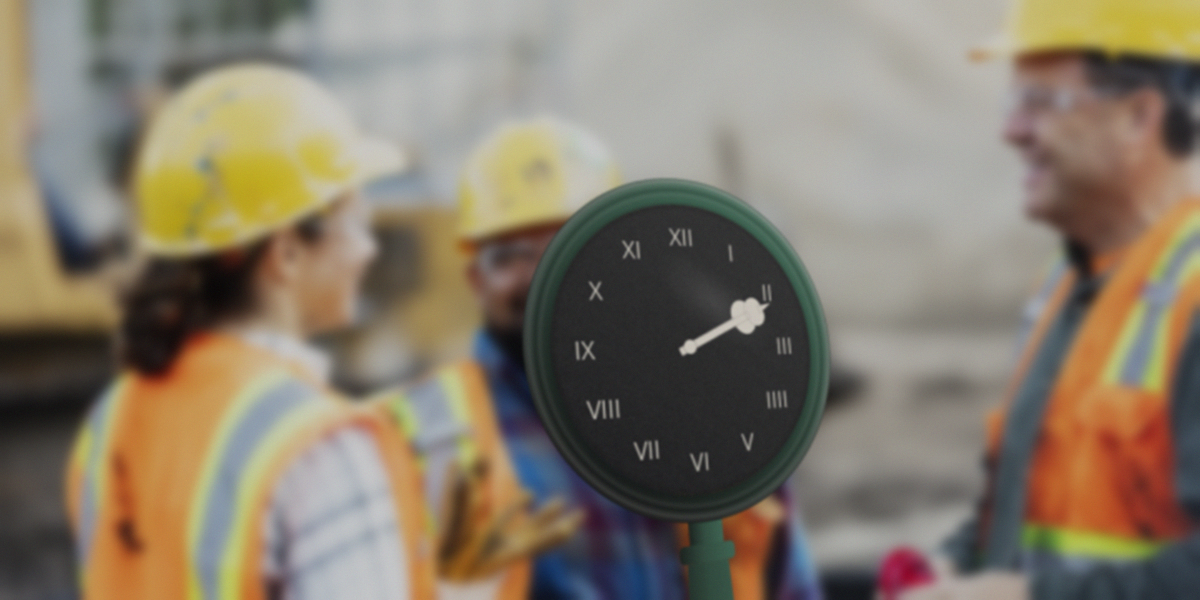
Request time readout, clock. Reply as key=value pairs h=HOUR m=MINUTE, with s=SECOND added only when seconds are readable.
h=2 m=11
